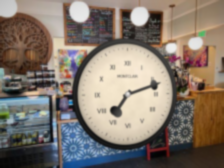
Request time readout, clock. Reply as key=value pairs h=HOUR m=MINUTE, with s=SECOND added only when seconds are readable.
h=7 m=12
